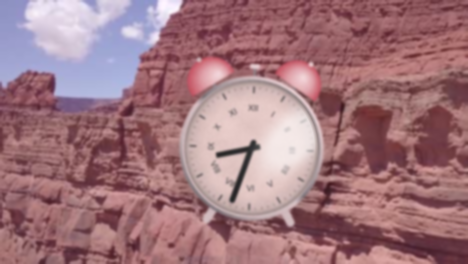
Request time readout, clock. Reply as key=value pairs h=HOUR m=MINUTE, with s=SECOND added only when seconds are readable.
h=8 m=33
